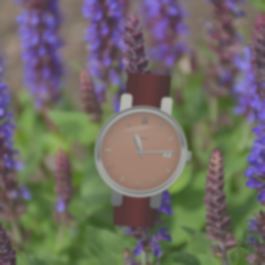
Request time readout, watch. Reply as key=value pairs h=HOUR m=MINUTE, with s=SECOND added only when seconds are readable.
h=11 m=14
